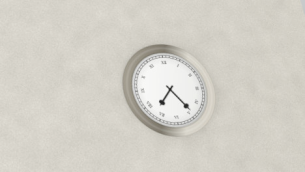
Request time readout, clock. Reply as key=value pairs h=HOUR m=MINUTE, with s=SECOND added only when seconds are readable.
h=7 m=24
